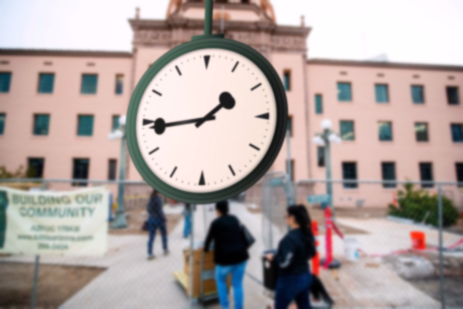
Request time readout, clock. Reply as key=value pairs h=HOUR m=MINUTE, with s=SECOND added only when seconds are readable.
h=1 m=44
